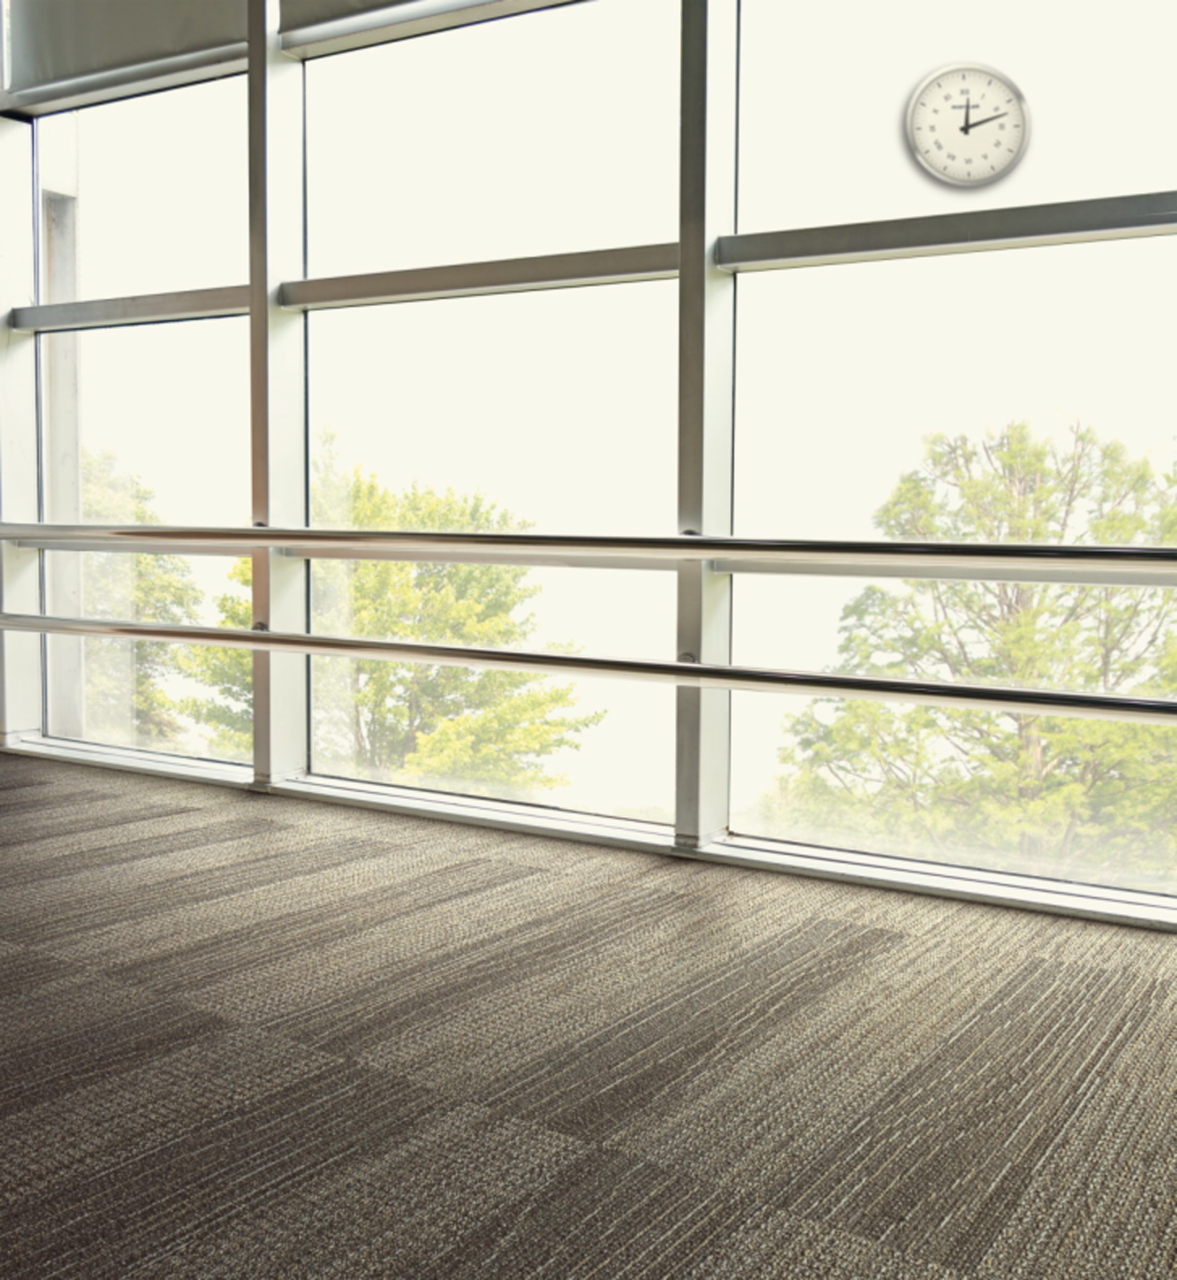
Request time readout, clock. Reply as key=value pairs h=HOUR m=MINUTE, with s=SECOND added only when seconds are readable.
h=12 m=12
